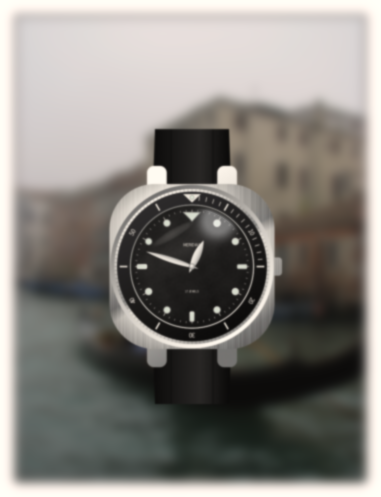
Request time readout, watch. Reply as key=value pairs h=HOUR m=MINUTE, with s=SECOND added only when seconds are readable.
h=12 m=48
